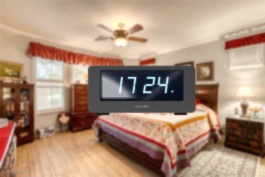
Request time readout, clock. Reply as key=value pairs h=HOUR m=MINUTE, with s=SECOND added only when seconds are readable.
h=17 m=24
